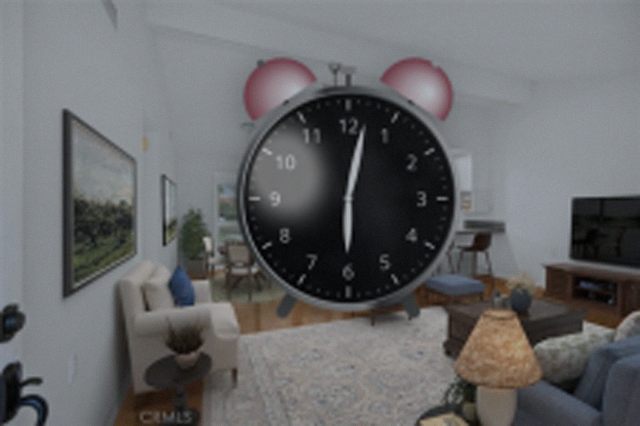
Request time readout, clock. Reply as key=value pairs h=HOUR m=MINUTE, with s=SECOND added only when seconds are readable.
h=6 m=2
